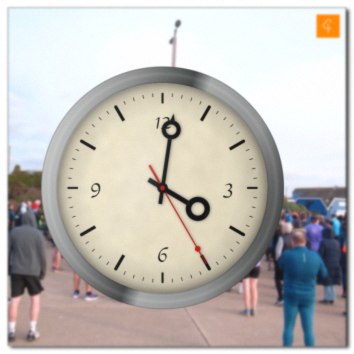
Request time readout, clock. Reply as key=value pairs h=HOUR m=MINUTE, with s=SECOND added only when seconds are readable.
h=4 m=1 s=25
